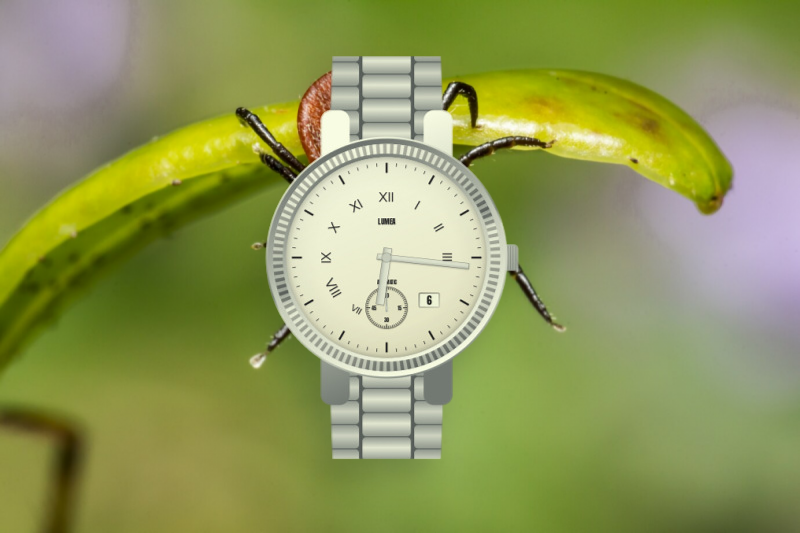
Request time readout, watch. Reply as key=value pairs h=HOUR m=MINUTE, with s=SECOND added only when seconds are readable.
h=6 m=16
